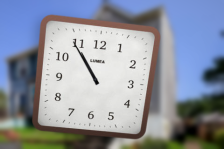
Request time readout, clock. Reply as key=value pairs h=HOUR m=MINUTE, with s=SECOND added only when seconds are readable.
h=10 m=54
